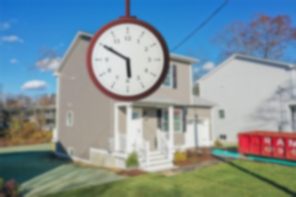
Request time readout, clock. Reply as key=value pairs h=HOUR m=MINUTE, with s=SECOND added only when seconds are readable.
h=5 m=50
